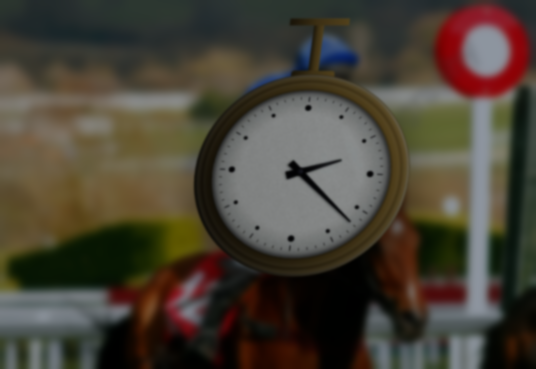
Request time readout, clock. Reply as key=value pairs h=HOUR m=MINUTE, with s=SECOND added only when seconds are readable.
h=2 m=22
